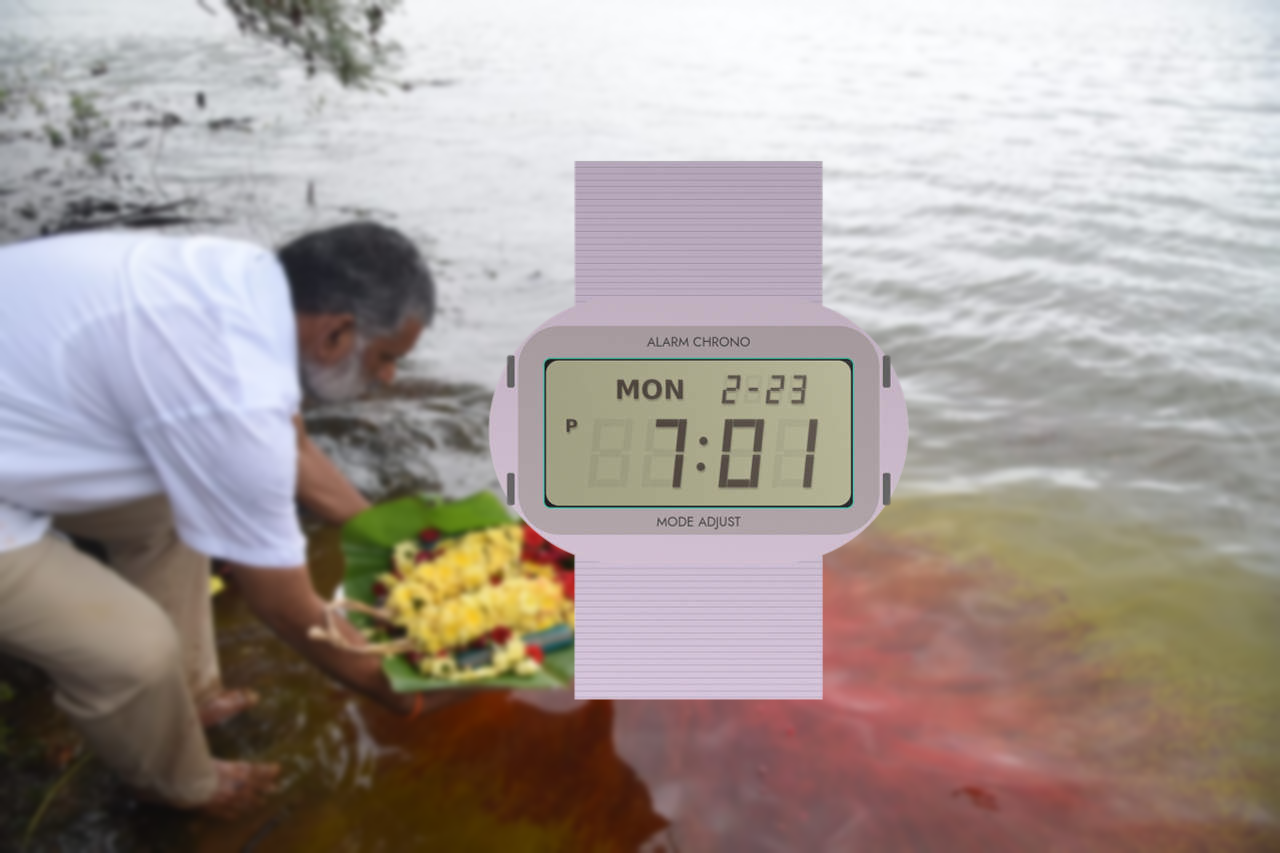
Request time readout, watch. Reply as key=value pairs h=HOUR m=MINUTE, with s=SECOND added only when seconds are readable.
h=7 m=1
